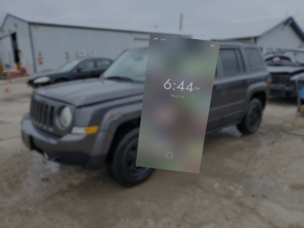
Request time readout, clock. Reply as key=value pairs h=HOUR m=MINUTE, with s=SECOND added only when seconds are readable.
h=6 m=44
